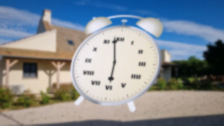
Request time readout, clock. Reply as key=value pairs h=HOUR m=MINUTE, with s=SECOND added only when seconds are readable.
h=5 m=58
